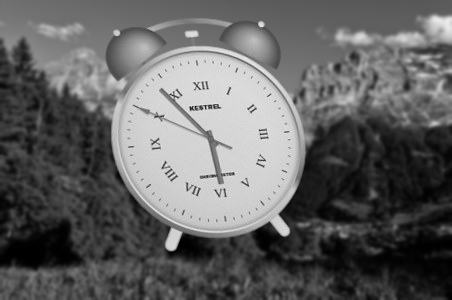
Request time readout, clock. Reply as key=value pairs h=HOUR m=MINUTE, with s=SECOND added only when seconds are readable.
h=5 m=53 s=50
